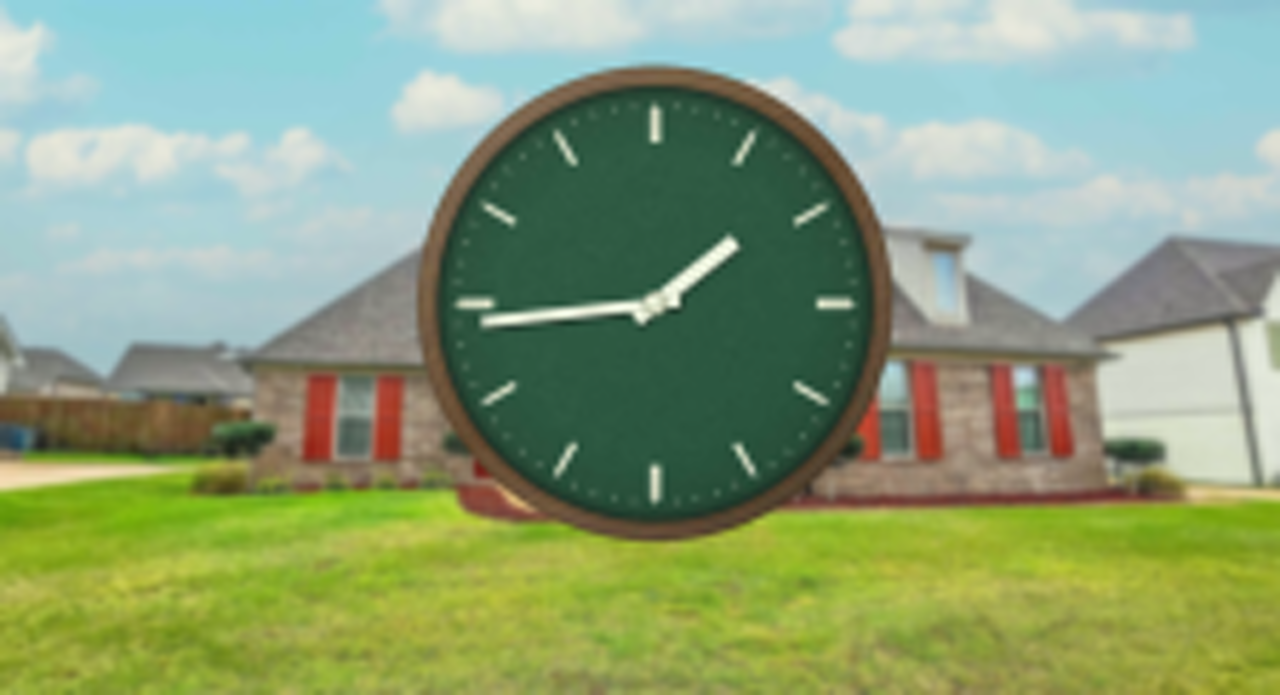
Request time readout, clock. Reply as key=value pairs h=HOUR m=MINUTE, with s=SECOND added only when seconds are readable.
h=1 m=44
